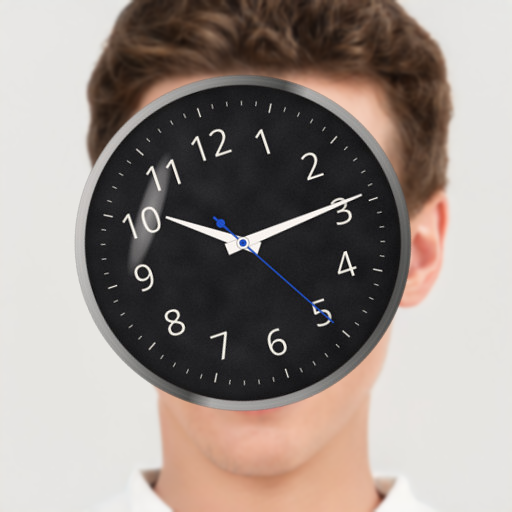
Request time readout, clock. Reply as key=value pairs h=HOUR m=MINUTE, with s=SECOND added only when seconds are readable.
h=10 m=14 s=25
